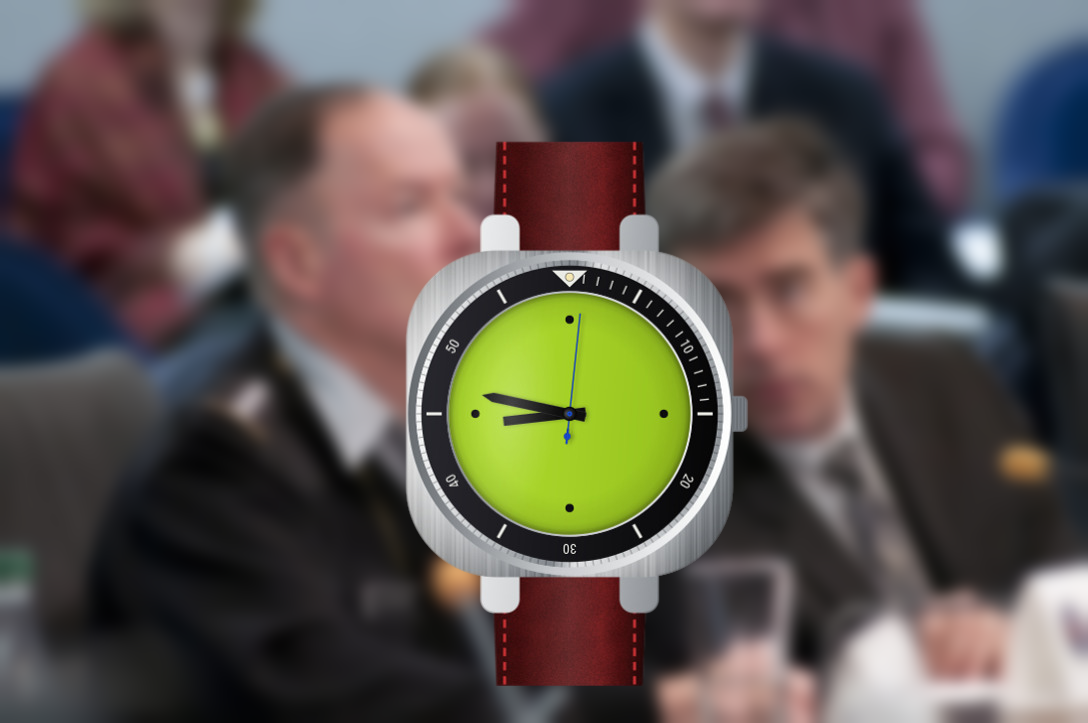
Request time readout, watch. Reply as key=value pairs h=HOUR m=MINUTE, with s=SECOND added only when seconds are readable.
h=8 m=47 s=1
